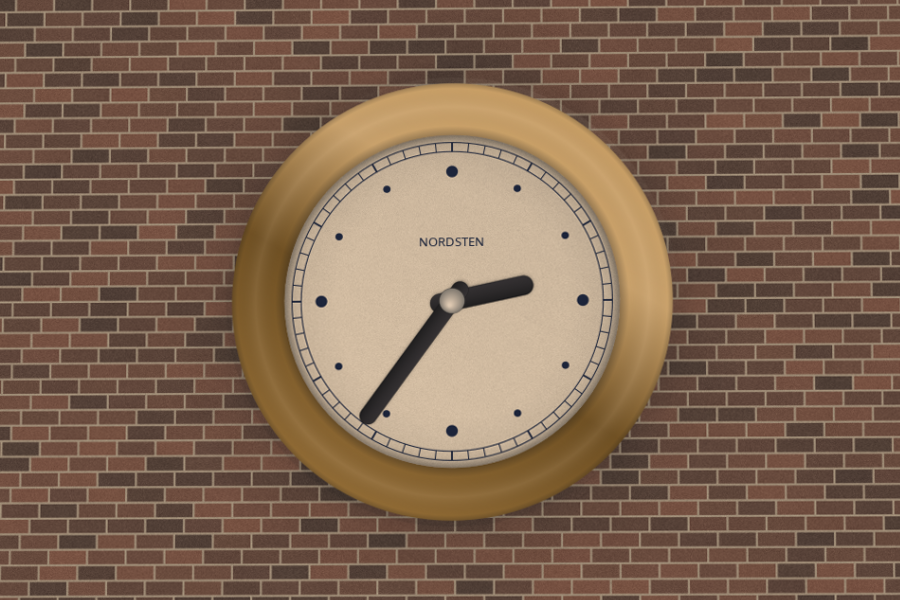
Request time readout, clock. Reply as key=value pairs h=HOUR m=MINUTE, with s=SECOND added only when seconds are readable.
h=2 m=36
